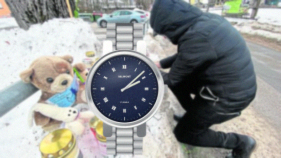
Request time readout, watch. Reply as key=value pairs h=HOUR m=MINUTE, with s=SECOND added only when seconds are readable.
h=2 m=8
